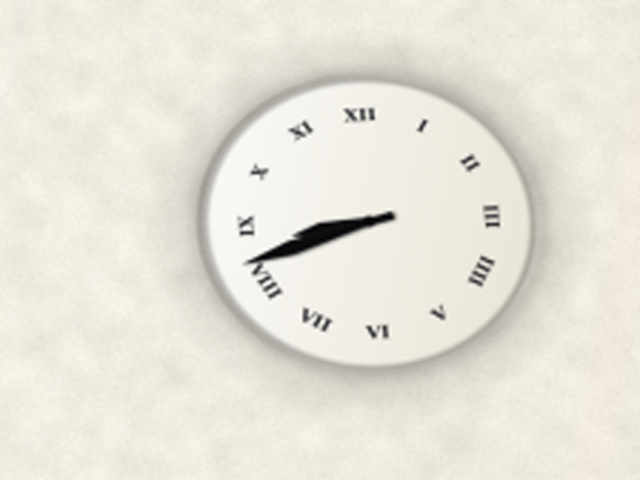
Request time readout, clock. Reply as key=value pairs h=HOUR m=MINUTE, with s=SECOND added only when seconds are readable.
h=8 m=42
